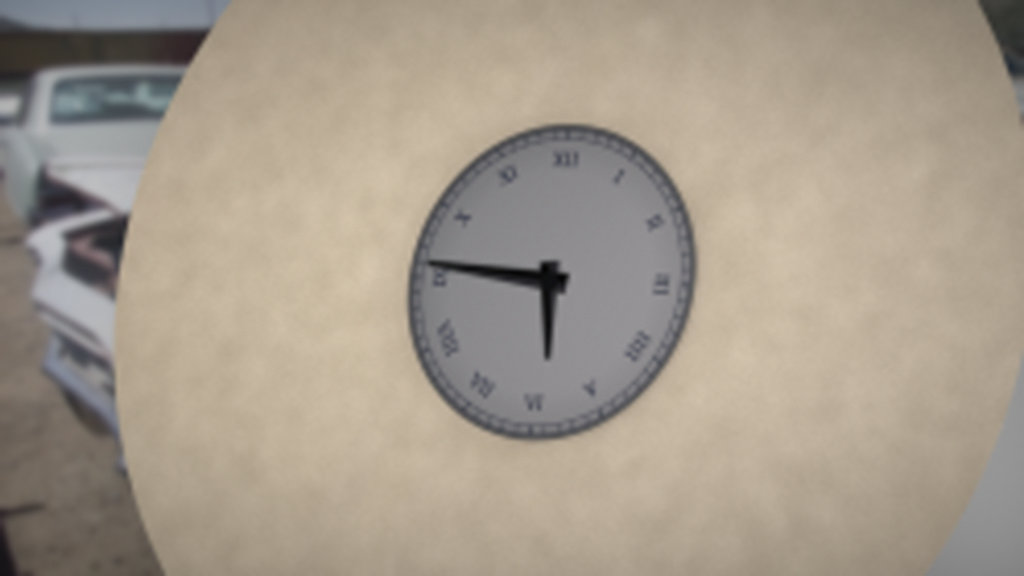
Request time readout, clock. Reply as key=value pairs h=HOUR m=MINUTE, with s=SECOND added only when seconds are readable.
h=5 m=46
